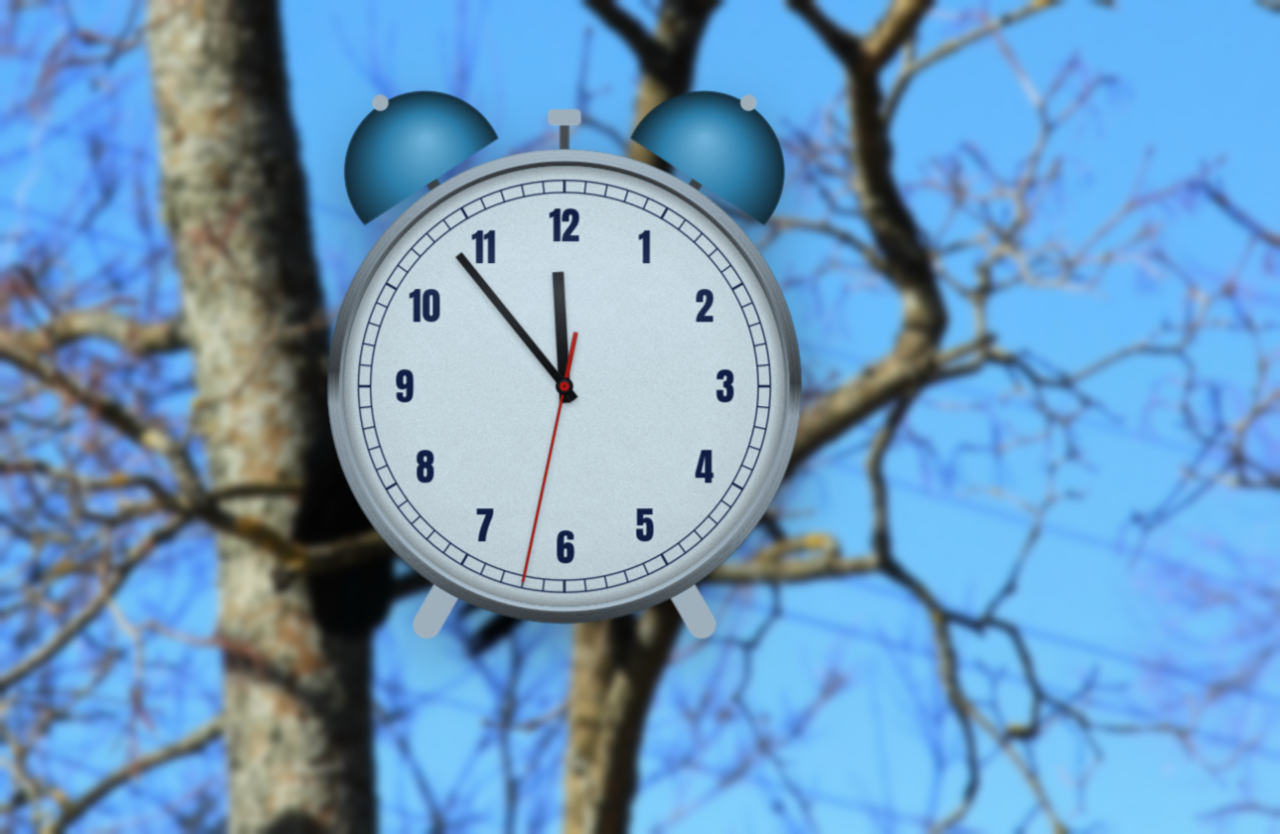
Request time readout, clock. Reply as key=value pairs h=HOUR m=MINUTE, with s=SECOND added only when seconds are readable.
h=11 m=53 s=32
